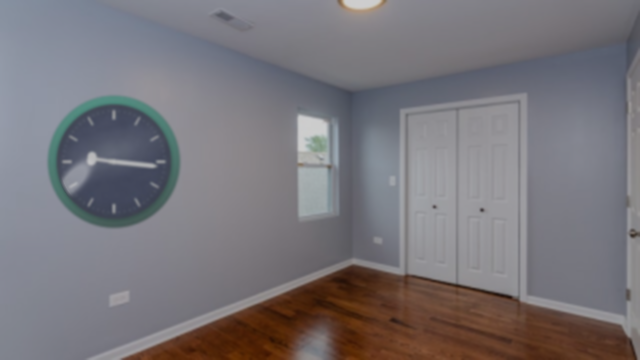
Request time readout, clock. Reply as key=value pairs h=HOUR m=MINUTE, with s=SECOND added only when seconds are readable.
h=9 m=16
